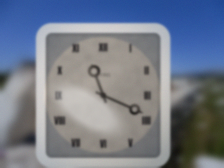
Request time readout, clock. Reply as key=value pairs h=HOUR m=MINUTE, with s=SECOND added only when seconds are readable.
h=11 m=19
